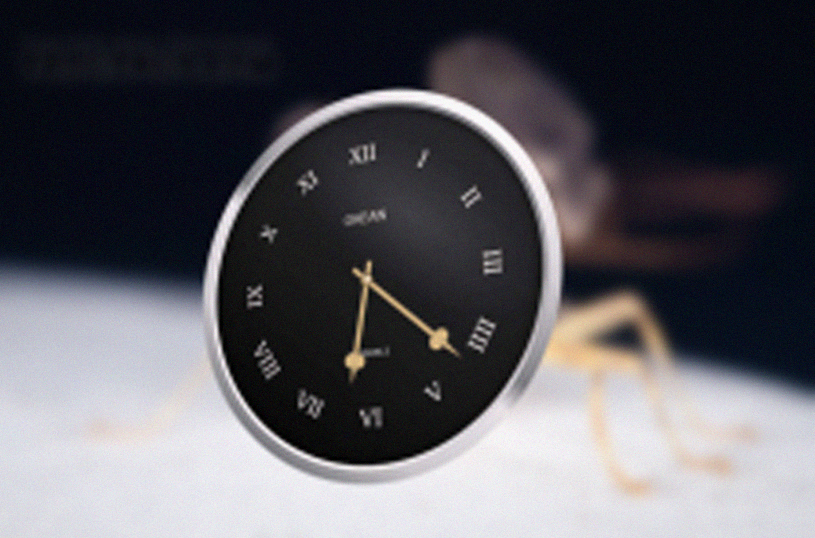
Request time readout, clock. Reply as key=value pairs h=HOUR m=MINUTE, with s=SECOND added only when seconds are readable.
h=6 m=22
